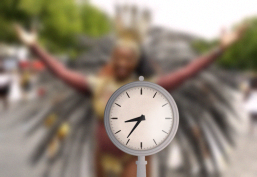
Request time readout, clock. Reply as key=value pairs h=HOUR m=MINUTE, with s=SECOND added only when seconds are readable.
h=8 m=36
